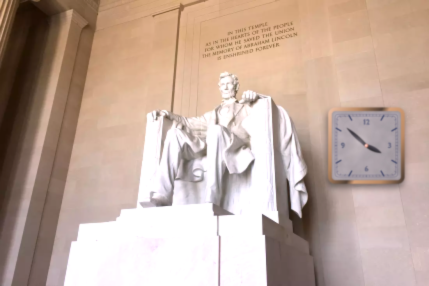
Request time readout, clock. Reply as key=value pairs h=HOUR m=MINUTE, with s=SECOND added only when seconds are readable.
h=3 m=52
